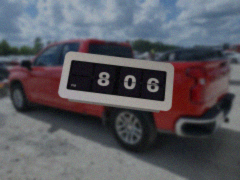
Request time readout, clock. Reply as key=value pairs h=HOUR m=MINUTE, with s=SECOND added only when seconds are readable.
h=8 m=6
